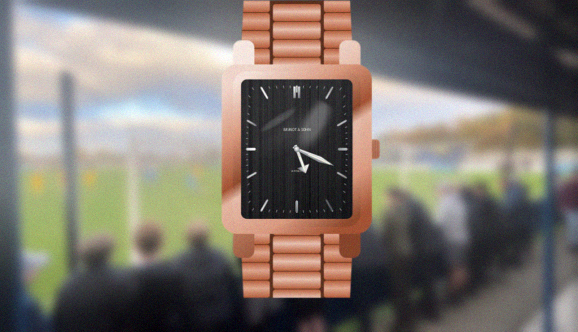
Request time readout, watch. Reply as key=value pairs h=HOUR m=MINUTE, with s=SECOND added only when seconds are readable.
h=5 m=19
